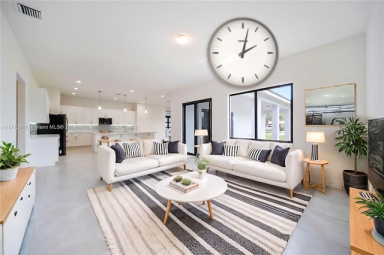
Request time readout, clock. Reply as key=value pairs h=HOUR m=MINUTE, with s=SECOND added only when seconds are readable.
h=2 m=2
